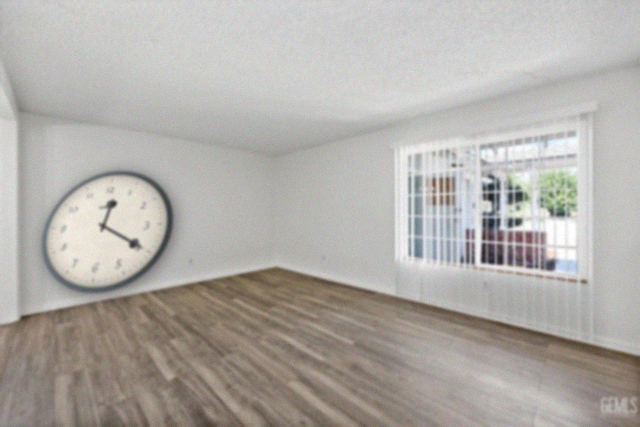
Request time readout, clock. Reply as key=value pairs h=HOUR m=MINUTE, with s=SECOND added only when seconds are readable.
h=12 m=20
